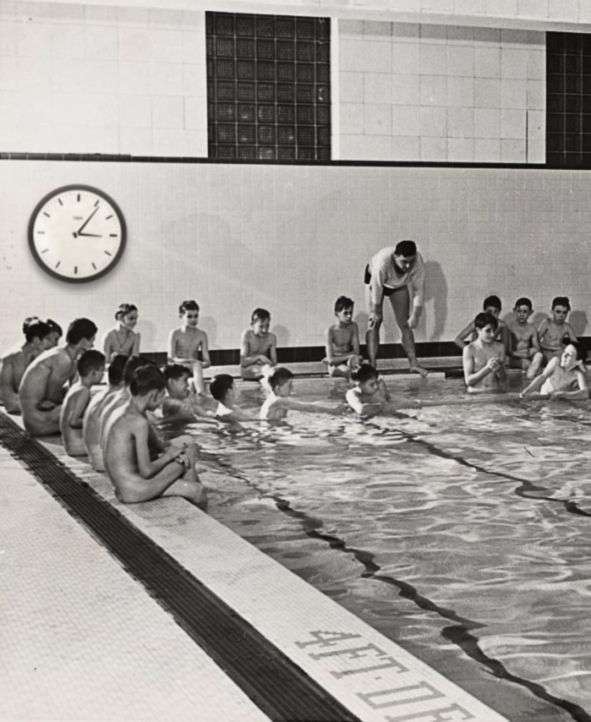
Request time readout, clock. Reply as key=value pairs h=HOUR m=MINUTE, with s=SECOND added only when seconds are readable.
h=3 m=6
